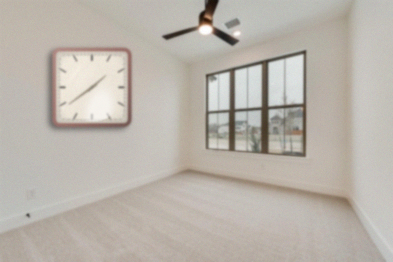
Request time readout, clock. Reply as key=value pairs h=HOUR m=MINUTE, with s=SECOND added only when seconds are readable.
h=1 m=39
